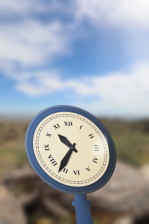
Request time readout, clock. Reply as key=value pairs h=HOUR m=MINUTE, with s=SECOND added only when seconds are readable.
h=10 m=36
